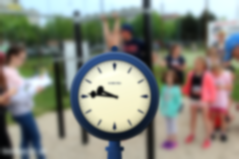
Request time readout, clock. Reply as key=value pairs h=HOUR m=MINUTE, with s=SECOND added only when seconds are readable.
h=9 m=46
